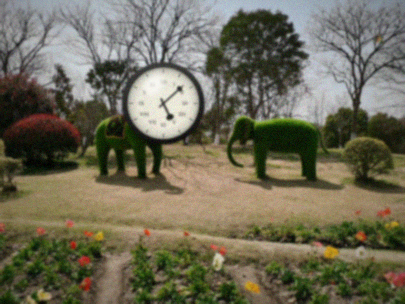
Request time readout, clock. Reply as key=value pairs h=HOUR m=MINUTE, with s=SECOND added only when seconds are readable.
h=5 m=8
